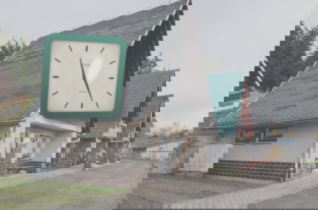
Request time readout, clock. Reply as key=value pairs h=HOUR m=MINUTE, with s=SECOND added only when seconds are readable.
h=11 m=26
